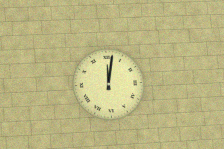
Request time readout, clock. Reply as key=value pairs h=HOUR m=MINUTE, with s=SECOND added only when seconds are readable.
h=12 m=2
